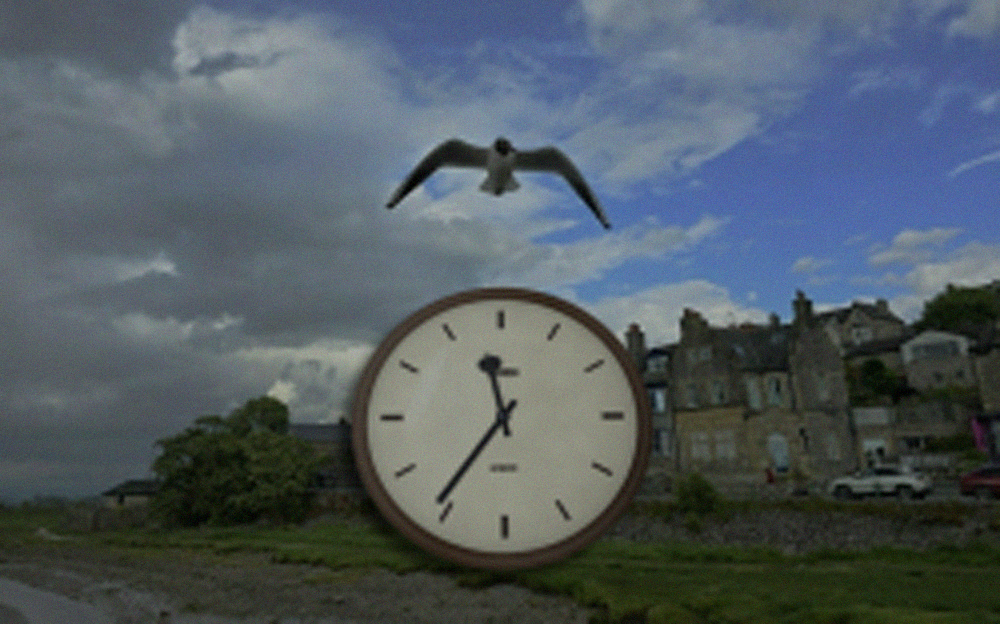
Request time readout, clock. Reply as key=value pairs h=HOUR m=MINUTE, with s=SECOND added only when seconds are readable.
h=11 m=36
